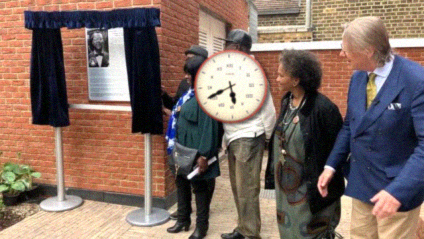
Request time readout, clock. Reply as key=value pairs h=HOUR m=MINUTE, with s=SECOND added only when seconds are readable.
h=5 m=41
